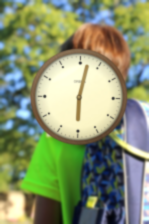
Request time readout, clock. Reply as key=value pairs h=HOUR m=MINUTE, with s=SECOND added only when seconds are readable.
h=6 m=2
